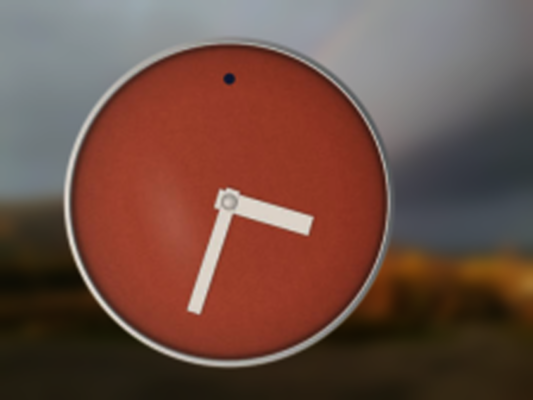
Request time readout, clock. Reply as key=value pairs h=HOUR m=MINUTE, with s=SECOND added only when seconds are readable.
h=3 m=33
